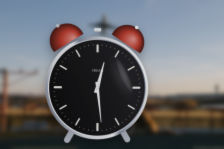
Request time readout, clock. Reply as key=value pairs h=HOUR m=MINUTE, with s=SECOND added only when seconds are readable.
h=12 m=29
